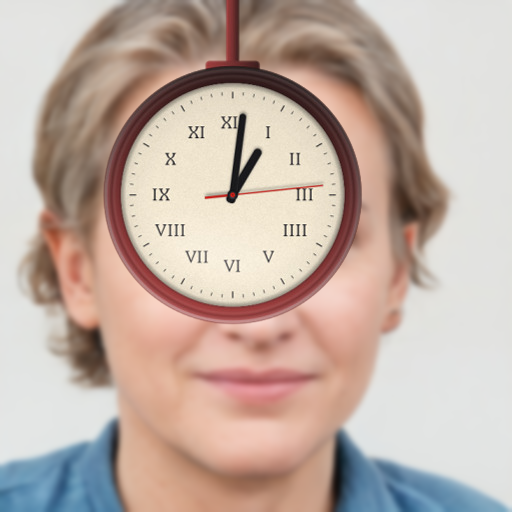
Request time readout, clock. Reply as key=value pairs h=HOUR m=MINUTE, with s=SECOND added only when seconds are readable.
h=1 m=1 s=14
